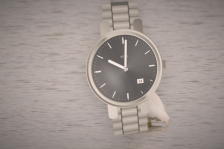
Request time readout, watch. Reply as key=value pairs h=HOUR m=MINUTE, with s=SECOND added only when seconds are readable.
h=10 m=1
